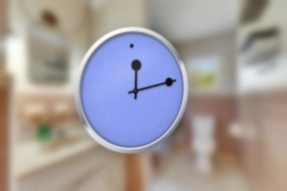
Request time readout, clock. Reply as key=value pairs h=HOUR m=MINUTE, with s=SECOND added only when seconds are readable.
h=12 m=14
